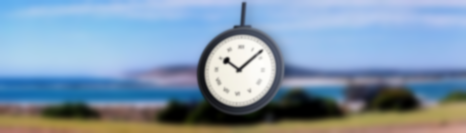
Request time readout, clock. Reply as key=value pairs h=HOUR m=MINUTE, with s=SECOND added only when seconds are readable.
h=10 m=8
